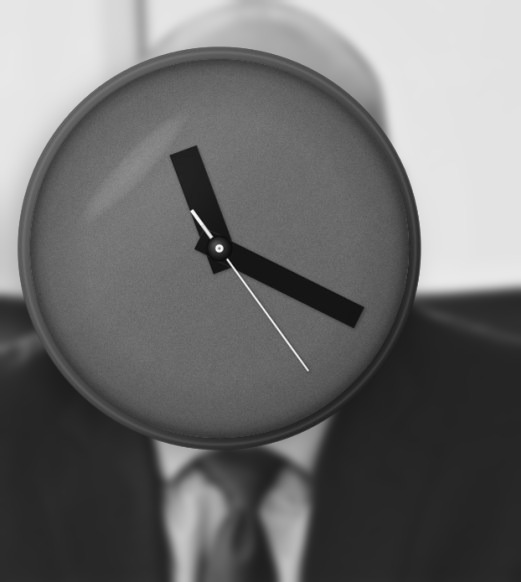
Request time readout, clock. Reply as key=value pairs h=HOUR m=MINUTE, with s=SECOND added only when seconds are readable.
h=11 m=19 s=24
